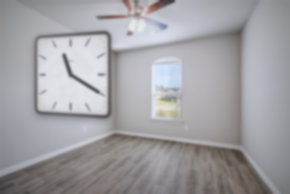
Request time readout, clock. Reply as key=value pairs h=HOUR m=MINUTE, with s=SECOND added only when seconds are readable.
h=11 m=20
